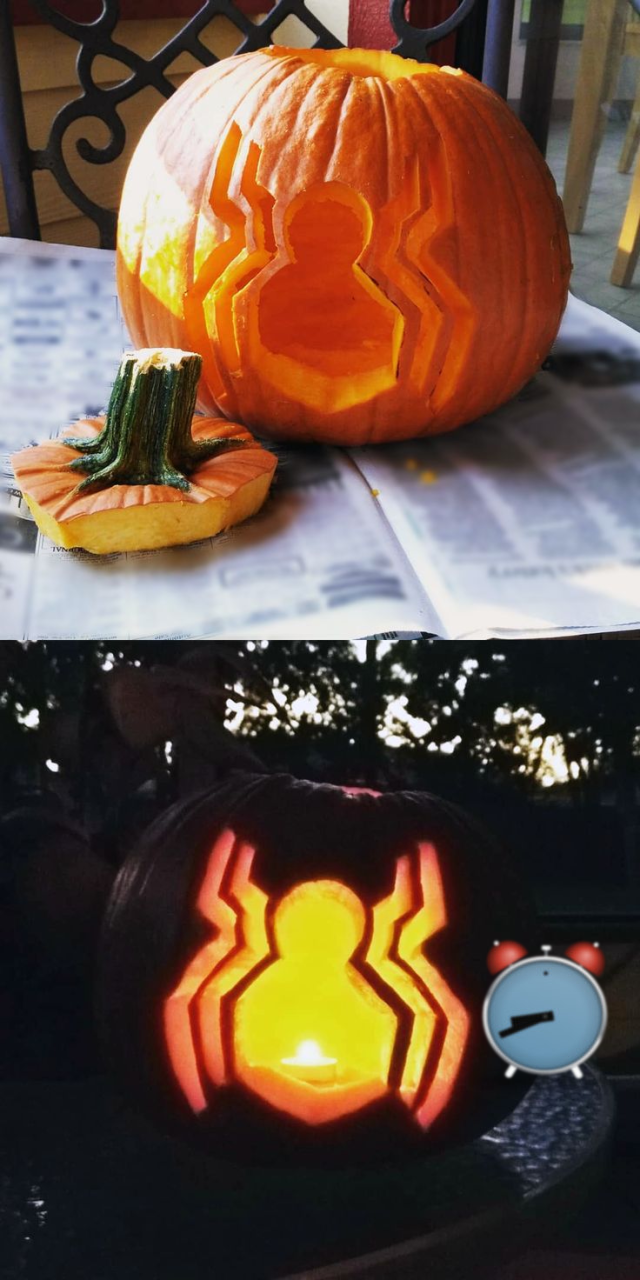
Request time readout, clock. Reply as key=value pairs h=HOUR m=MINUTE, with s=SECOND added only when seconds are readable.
h=8 m=41
